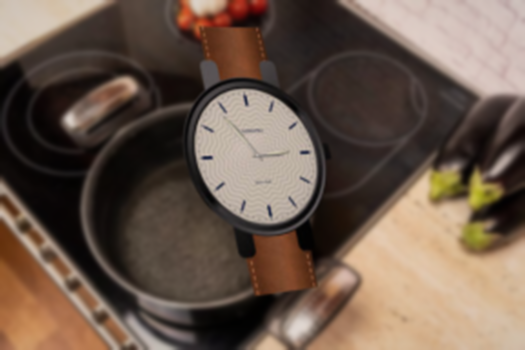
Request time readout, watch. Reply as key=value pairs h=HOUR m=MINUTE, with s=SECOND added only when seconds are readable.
h=2 m=54
